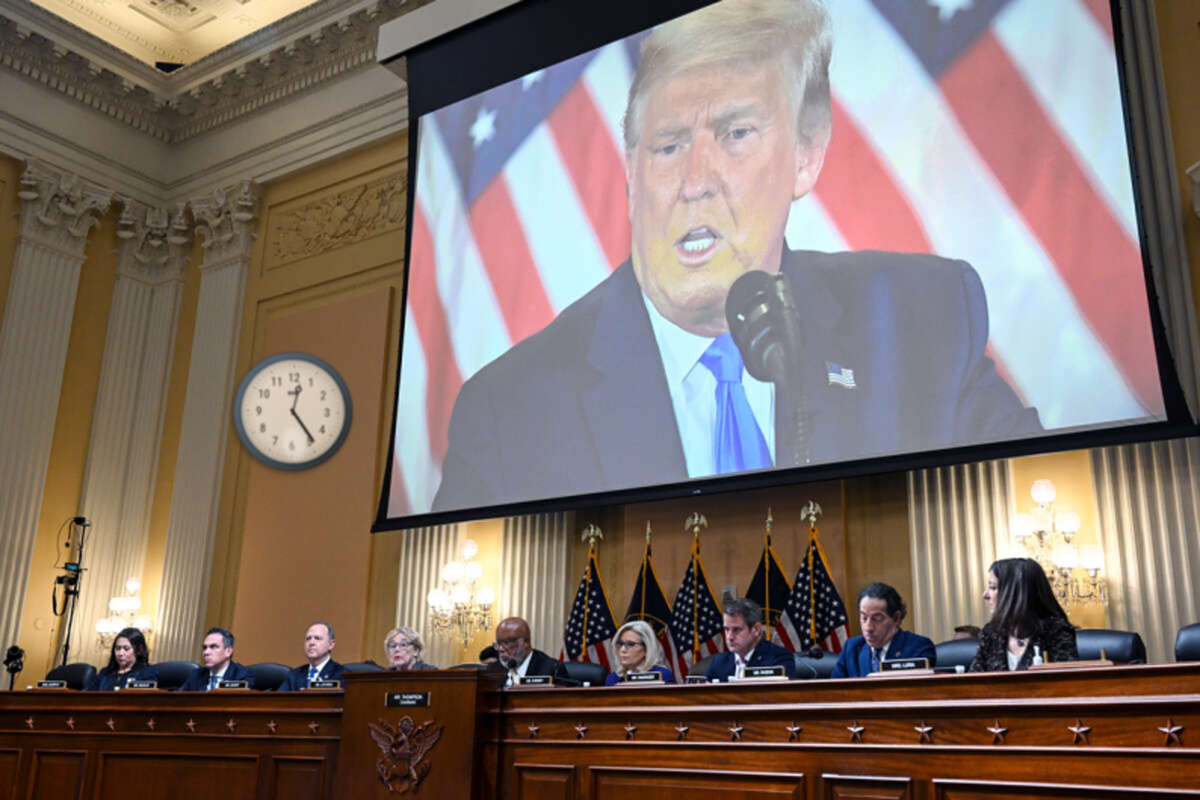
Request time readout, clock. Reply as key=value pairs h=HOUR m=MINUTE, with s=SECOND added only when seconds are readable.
h=12 m=24
